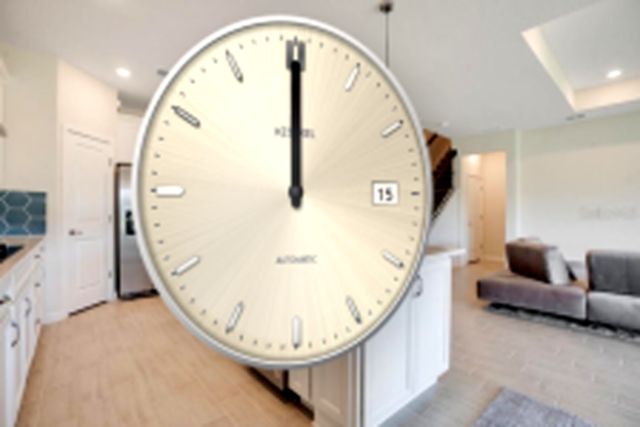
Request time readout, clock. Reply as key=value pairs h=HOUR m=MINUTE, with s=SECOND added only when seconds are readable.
h=12 m=0
